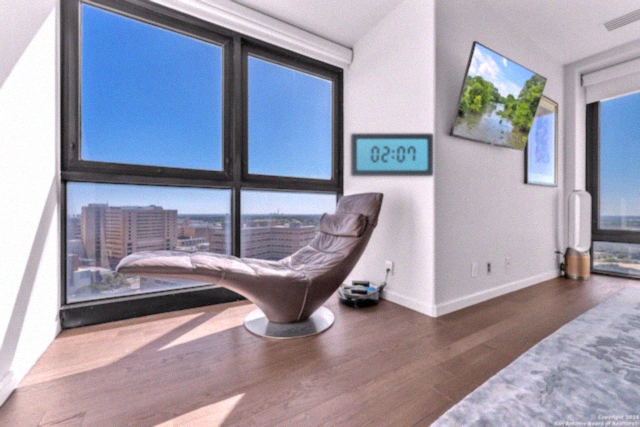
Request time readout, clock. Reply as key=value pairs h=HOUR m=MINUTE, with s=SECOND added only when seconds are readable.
h=2 m=7
